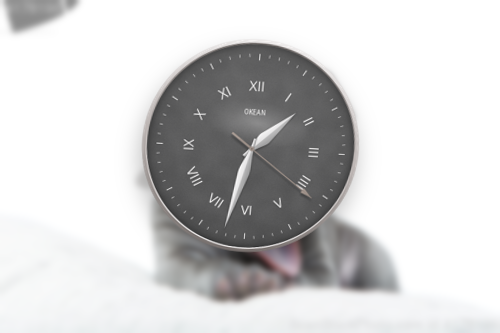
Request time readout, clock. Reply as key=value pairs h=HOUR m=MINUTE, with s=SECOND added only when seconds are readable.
h=1 m=32 s=21
